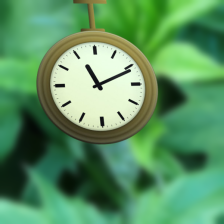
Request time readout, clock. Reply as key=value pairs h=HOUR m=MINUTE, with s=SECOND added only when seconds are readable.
h=11 m=11
